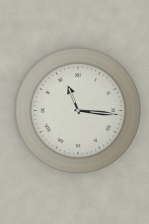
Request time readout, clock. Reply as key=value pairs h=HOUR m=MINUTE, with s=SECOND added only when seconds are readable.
h=11 m=16
